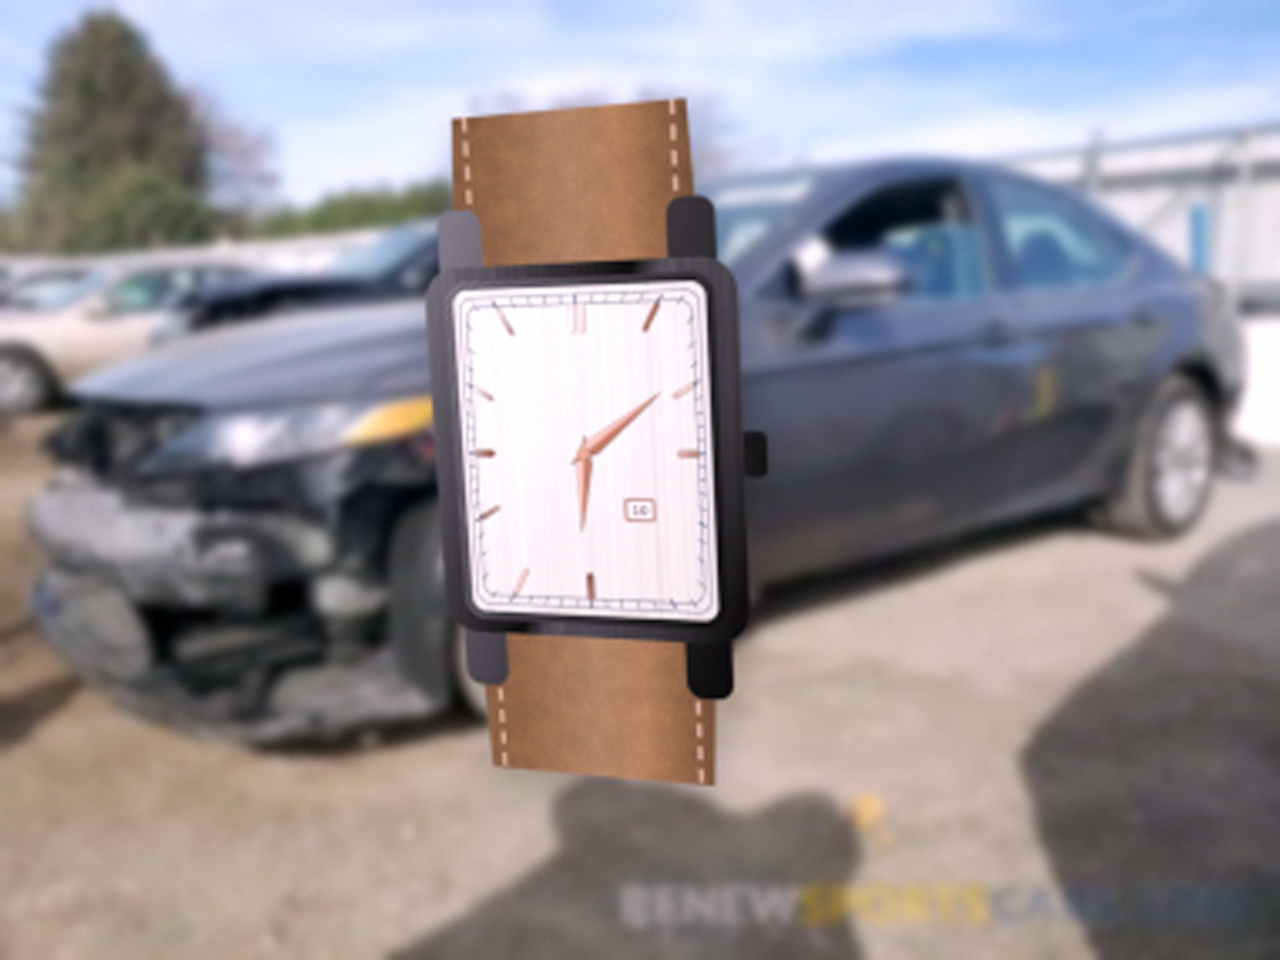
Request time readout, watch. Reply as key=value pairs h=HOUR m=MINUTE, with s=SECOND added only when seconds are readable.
h=6 m=9
